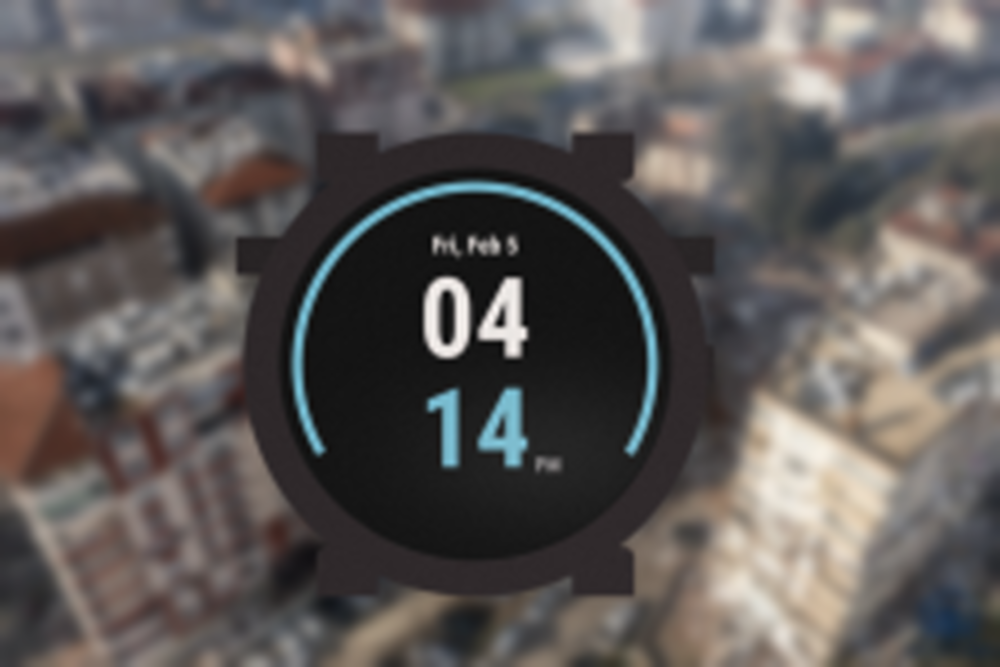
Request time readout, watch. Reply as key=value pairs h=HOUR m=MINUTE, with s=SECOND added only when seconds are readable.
h=4 m=14
